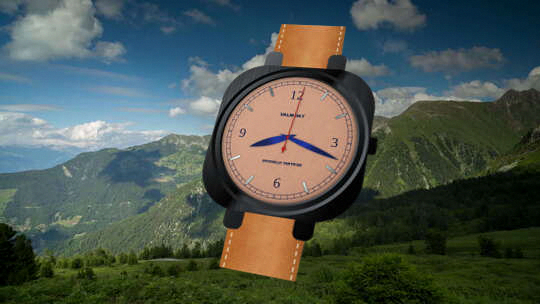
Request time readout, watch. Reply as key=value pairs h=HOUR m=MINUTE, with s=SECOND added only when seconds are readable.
h=8 m=18 s=1
